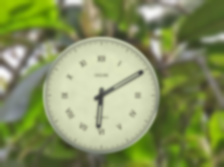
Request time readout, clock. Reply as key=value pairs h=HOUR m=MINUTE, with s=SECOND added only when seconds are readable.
h=6 m=10
